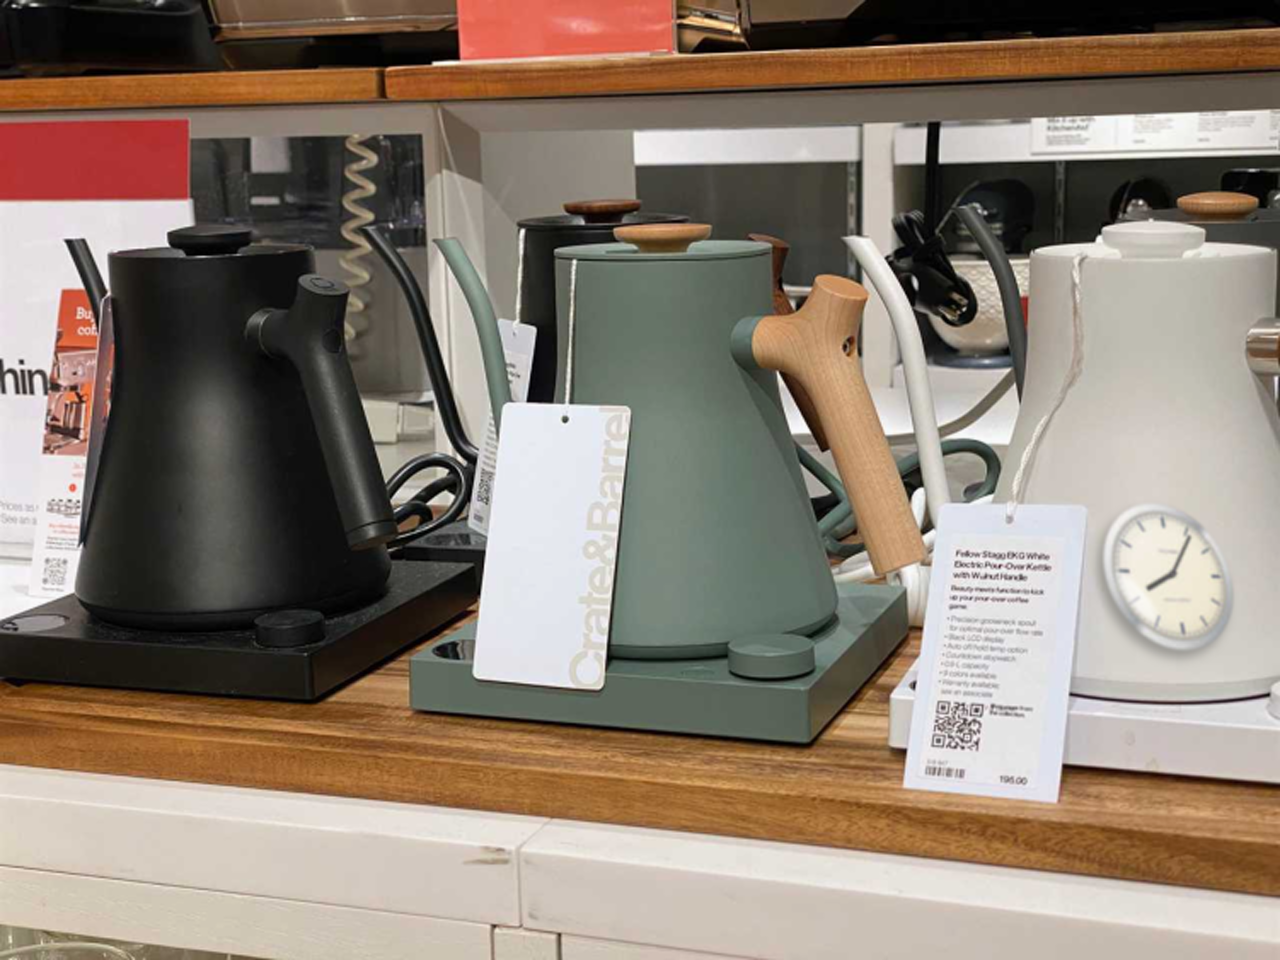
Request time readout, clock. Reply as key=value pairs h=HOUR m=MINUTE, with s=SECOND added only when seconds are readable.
h=8 m=6
